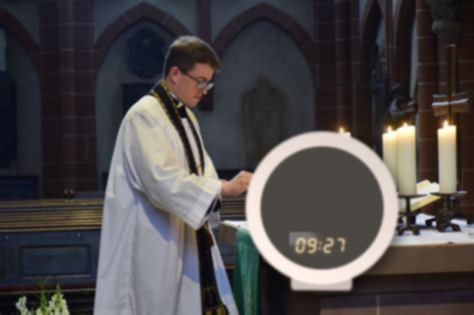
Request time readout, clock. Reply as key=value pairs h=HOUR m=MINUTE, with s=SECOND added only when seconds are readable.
h=9 m=27
